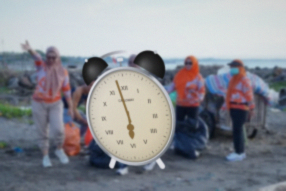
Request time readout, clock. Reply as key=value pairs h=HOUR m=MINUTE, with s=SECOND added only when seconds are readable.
h=5 m=58
